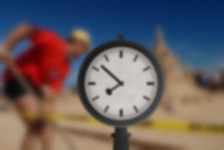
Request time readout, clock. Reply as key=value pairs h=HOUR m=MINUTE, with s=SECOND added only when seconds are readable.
h=7 m=52
